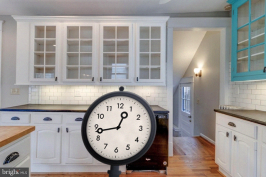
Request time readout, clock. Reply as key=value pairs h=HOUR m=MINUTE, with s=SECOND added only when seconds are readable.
h=12 m=43
